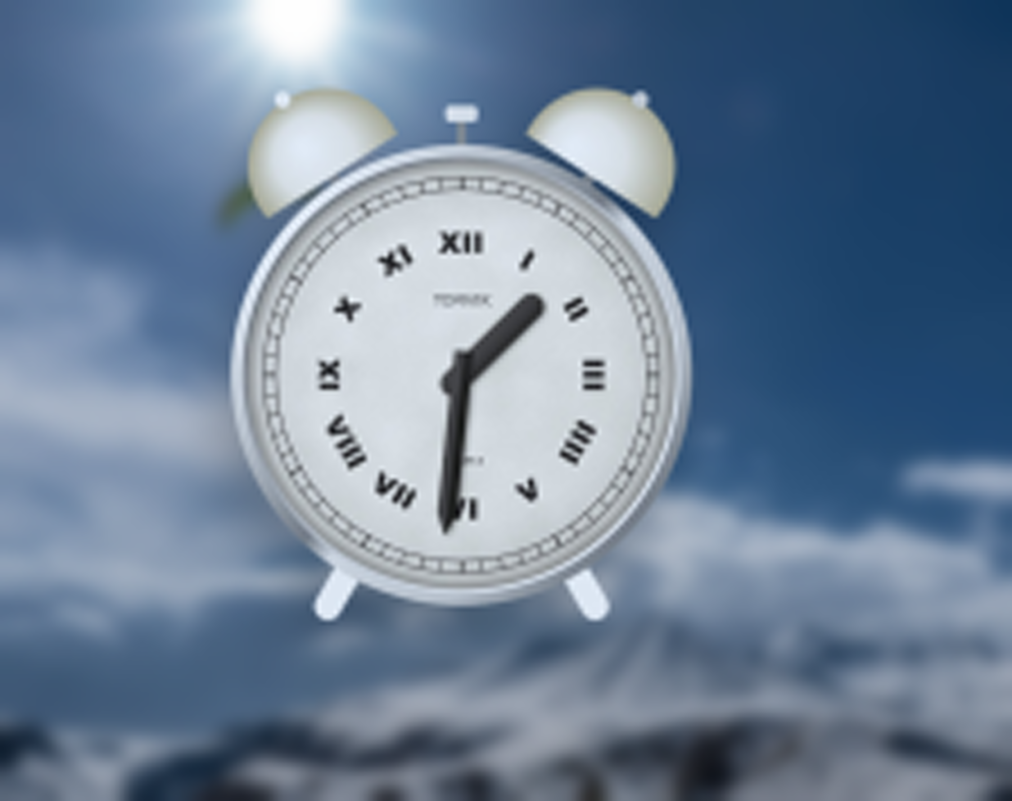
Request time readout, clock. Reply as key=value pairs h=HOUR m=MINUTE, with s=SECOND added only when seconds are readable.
h=1 m=31
